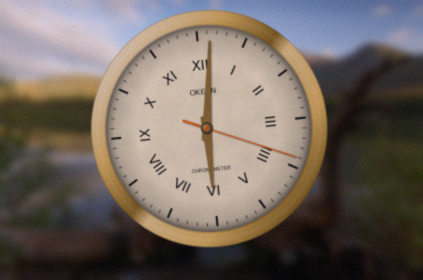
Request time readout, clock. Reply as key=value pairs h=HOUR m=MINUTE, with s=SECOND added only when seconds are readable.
h=6 m=1 s=19
